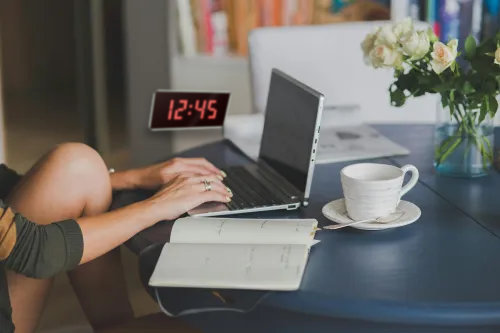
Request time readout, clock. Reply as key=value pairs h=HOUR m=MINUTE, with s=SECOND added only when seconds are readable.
h=12 m=45
